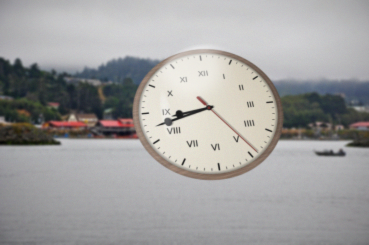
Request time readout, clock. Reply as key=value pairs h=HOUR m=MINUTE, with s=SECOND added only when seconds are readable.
h=8 m=42 s=24
